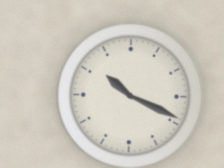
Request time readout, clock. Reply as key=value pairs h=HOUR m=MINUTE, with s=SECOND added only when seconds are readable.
h=10 m=19
